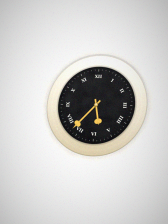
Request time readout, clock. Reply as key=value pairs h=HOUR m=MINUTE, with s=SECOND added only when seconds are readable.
h=5 m=37
